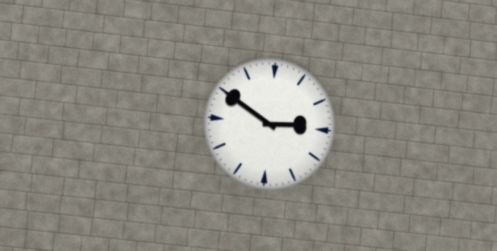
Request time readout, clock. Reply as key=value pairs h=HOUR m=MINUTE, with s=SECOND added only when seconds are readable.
h=2 m=50
